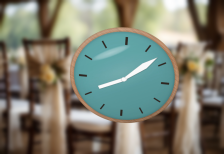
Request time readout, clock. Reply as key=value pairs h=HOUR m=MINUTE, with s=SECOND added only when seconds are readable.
h=8 m=8
